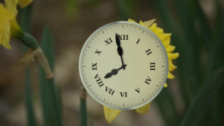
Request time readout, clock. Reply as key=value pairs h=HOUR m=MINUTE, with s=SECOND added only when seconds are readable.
h=7 m=58
